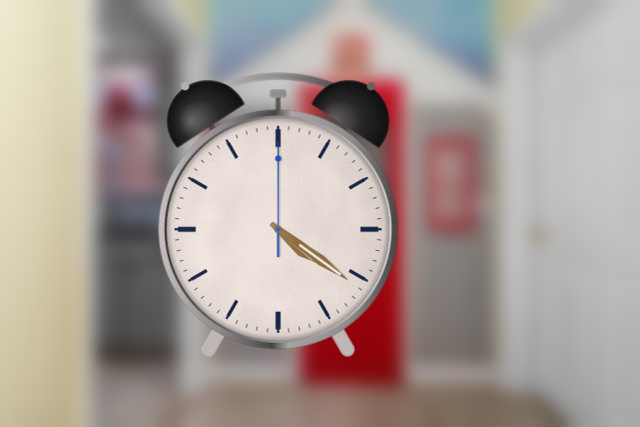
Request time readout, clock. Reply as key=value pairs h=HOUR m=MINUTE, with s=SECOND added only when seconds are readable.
h=4 m=21 s=0
